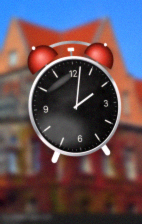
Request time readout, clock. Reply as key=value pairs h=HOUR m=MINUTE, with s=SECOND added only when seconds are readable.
h=2 m=2
